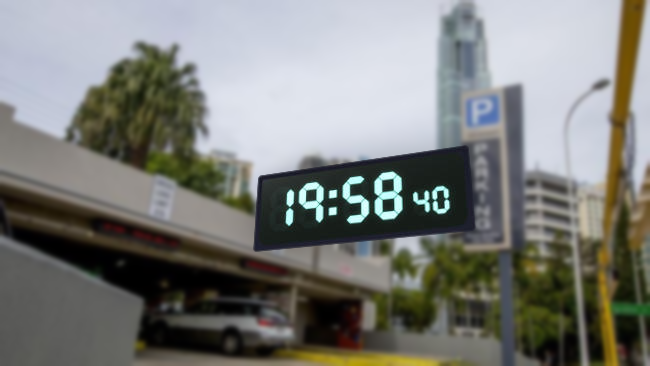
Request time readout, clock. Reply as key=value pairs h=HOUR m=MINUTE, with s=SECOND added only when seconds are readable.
h=19 m=58 s=40
